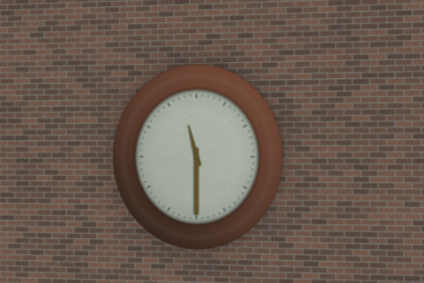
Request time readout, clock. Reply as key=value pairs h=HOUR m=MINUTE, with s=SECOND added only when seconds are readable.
h=11 m=30
